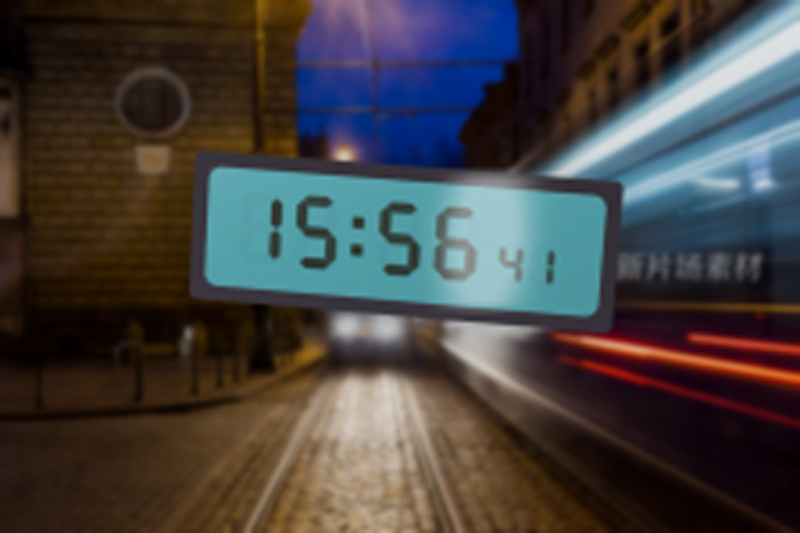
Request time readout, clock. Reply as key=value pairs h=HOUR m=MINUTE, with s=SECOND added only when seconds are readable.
h=15 m=56 s=41
